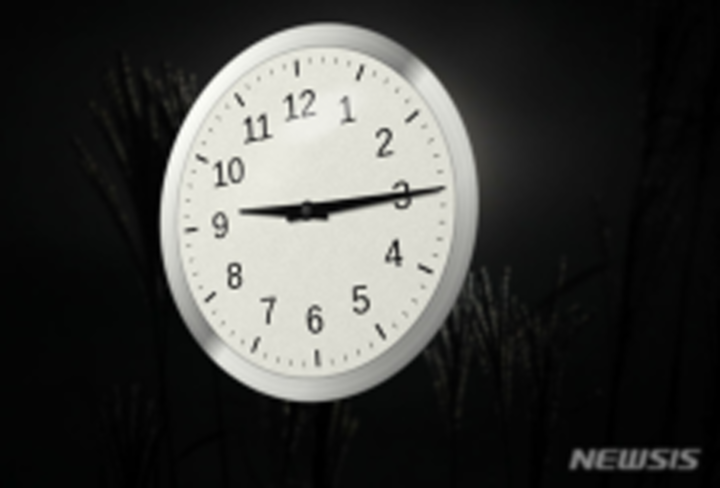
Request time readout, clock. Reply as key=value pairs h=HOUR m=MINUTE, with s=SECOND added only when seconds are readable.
h=9 m=15
